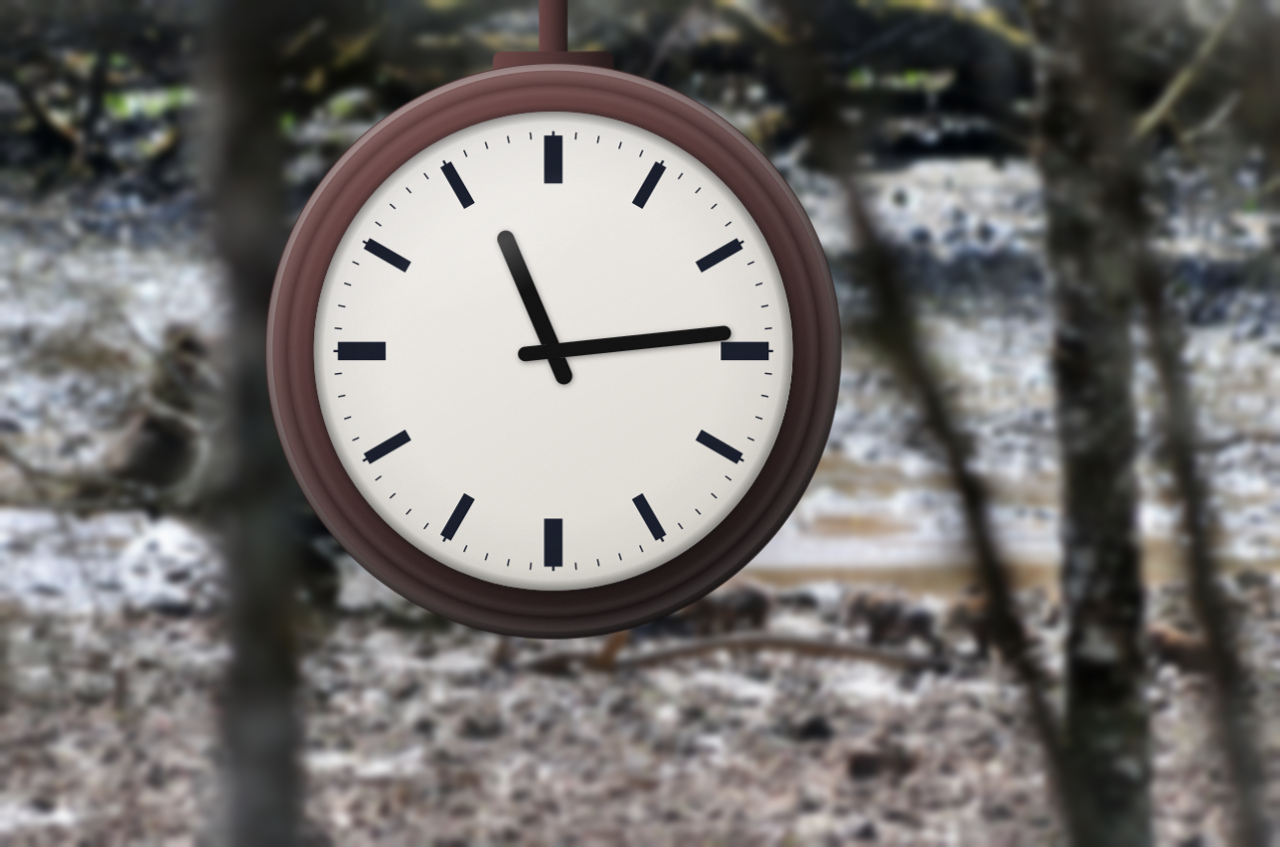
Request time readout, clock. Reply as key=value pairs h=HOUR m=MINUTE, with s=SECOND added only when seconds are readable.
h=11 m=14
